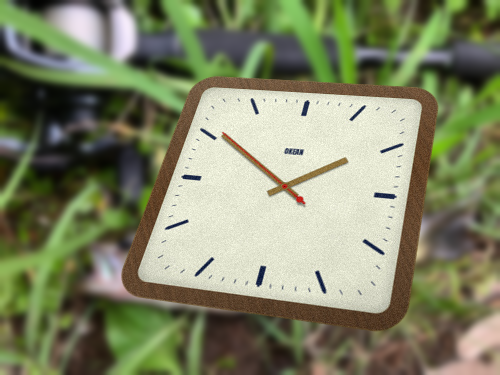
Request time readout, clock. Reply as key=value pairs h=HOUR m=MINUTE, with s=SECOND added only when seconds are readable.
h=1 m=50 s=51
